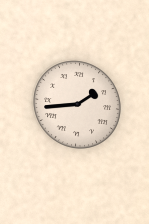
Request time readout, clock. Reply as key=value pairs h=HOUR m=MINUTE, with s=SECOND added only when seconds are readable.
h=1 m=43
